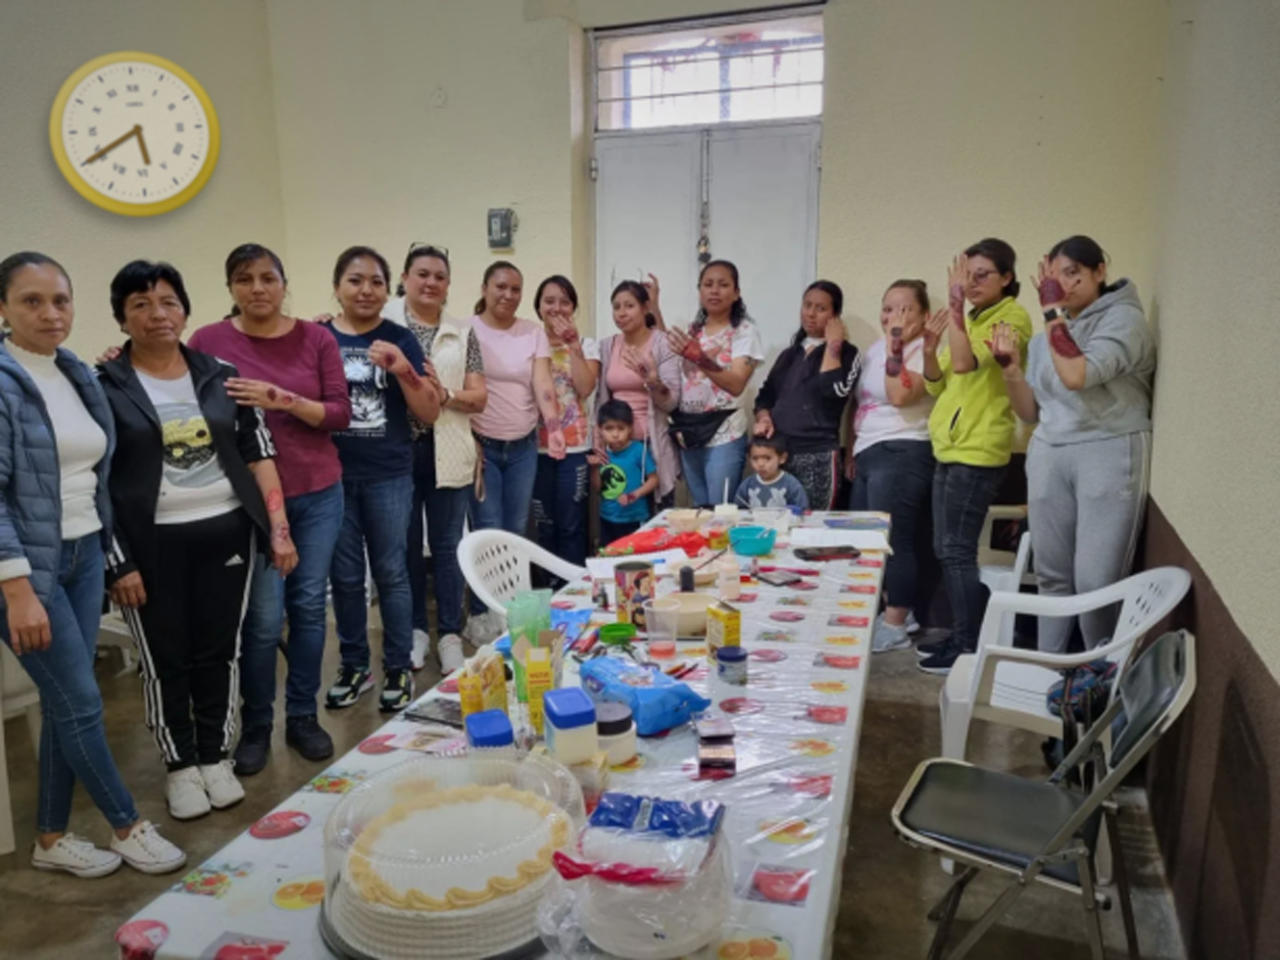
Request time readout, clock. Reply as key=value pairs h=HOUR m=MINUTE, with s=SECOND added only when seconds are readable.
h=5 m=40
